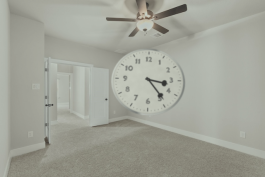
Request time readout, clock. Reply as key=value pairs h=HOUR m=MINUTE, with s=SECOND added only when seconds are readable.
h=3 m=24
